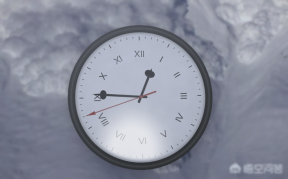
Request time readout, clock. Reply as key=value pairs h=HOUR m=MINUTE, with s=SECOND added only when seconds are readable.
h=12 m=45 s=42
